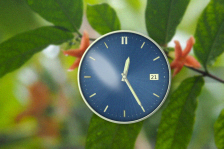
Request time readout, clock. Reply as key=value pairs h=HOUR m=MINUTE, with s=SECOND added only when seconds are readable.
h=12 m=25
